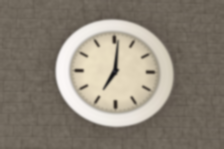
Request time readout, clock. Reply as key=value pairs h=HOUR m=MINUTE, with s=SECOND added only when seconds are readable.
h=7 m=1
